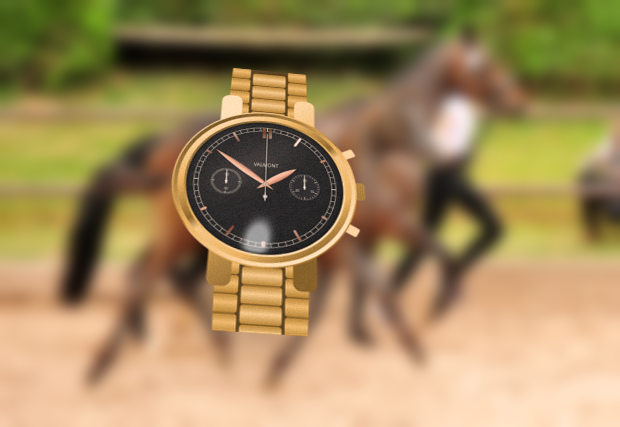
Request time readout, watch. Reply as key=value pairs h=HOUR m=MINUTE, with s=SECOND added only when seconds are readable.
h=1 m=51
